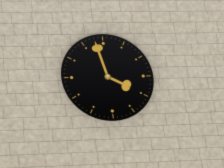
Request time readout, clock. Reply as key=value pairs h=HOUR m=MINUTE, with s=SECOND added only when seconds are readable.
h=3 m=58
